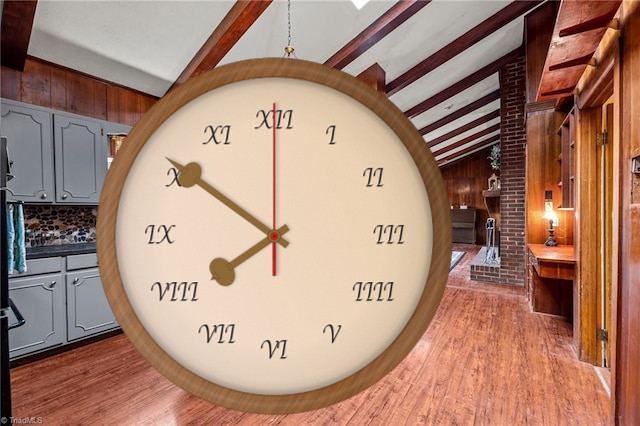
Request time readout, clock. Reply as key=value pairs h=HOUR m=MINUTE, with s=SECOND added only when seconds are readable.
h=7 m=51 s=0
